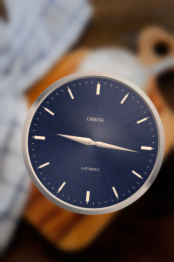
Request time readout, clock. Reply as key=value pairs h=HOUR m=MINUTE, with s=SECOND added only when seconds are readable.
h=9 m=16
